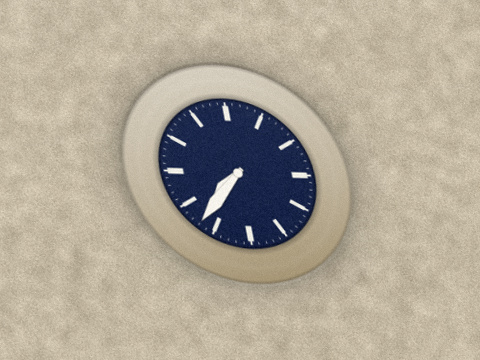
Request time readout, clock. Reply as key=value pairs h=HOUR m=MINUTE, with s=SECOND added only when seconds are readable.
h=7 m=37
